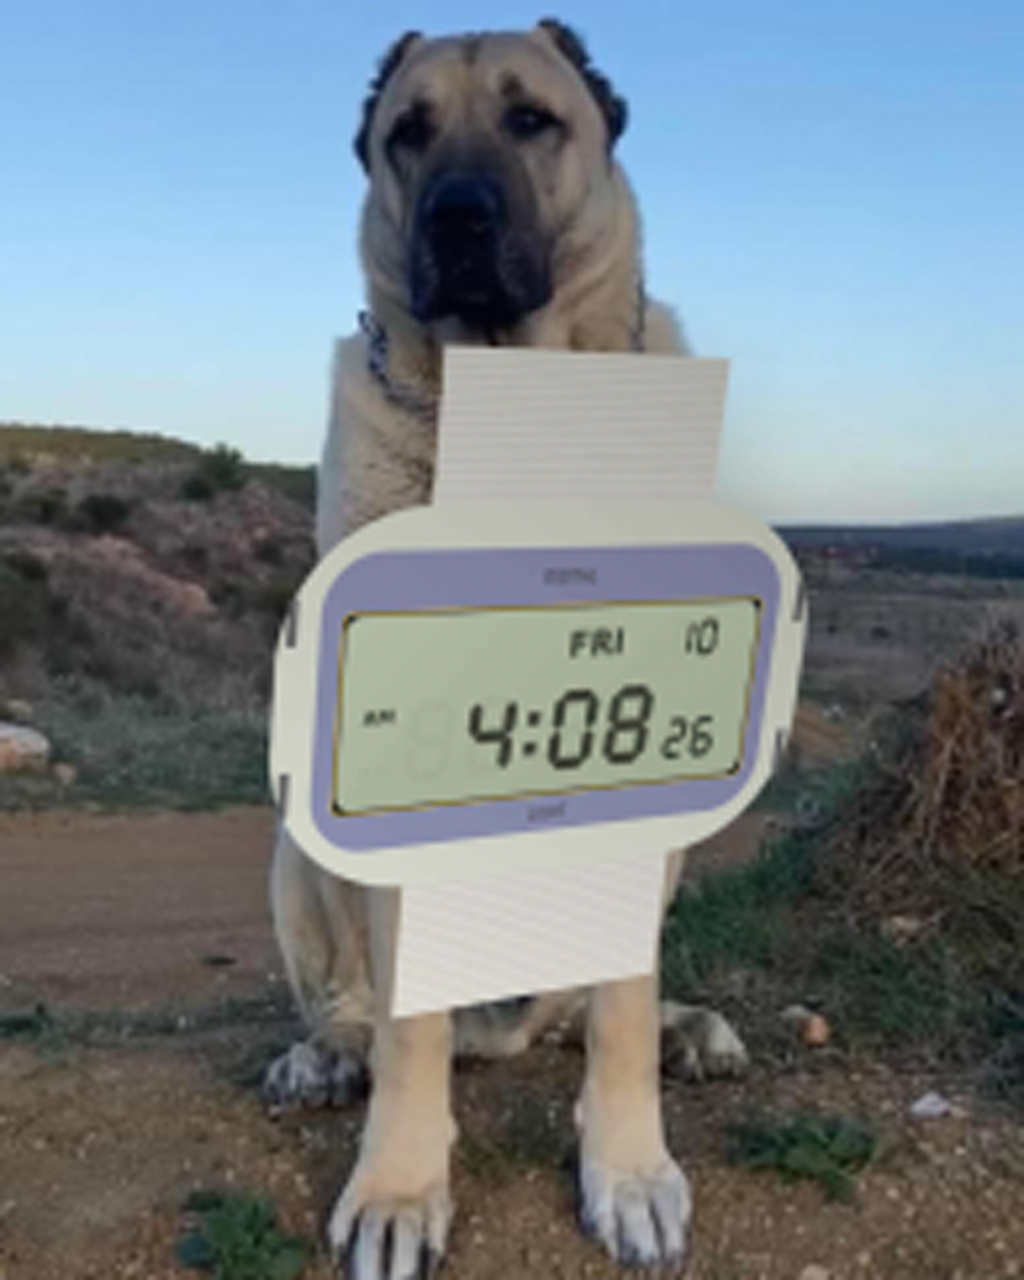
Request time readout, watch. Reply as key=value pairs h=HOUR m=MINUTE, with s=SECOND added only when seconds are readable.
h=4 m=8 s=26
